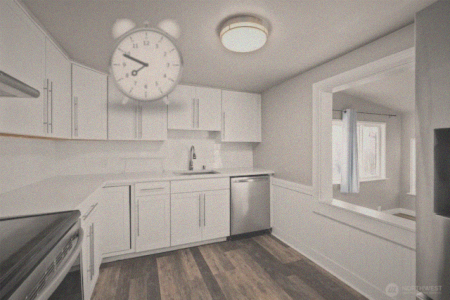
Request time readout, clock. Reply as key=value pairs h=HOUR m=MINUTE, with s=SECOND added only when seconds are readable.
h=7 m=49
